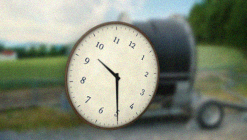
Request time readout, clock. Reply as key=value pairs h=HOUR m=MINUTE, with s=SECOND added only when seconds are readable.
h=9 m=25
